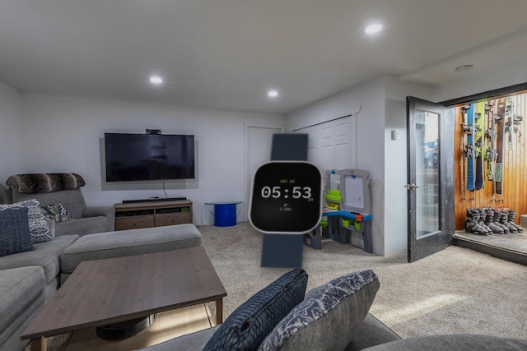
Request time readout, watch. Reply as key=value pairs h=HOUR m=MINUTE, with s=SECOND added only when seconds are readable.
h=5 m=53
